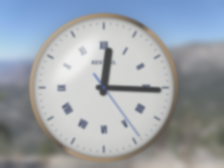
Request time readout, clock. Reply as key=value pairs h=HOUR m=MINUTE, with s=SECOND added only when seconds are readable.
h=12 m=15 s=24
